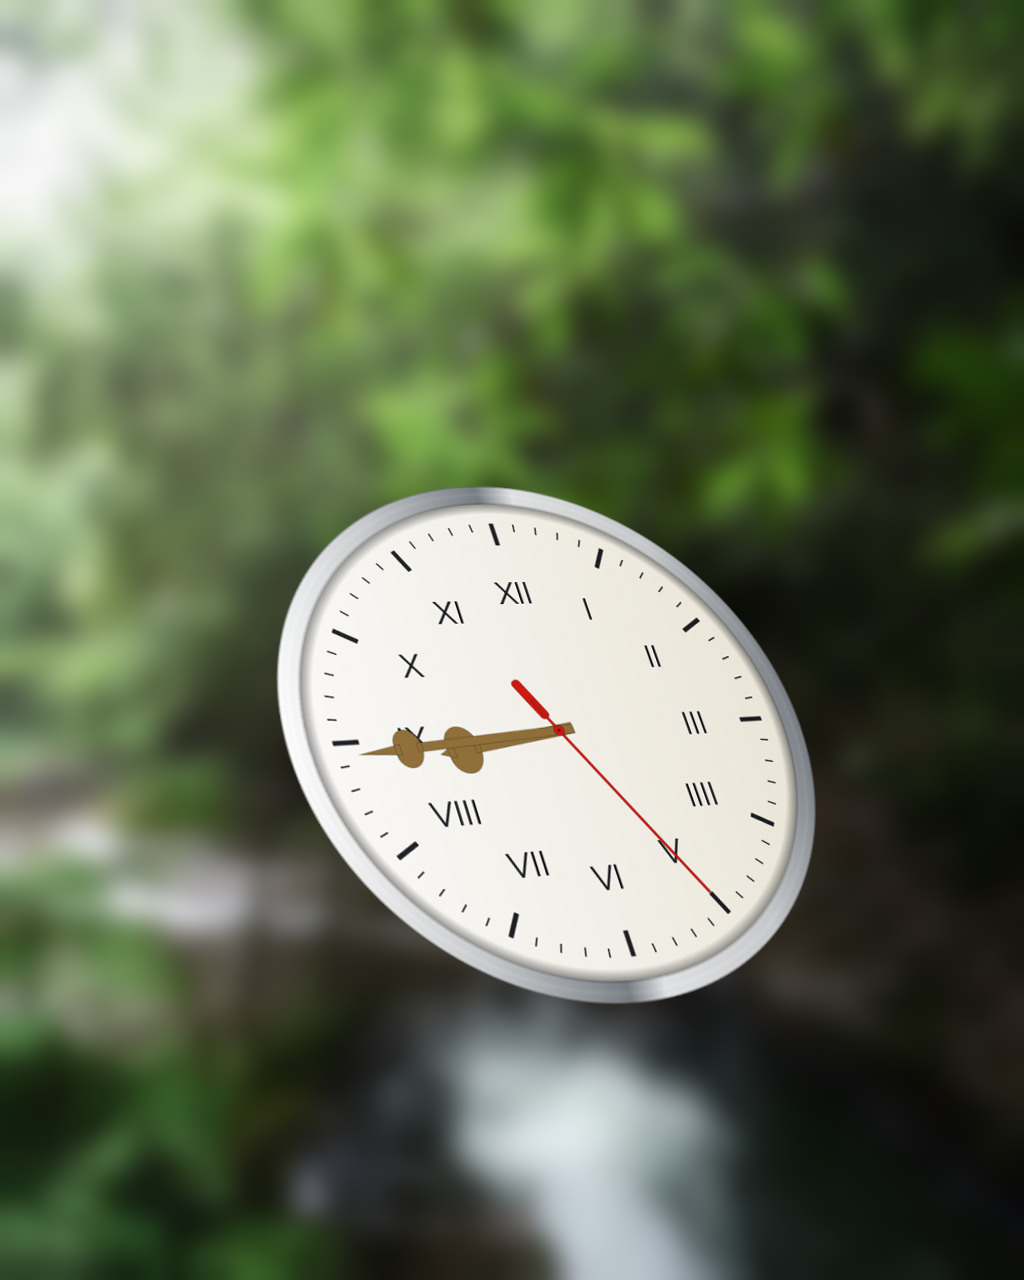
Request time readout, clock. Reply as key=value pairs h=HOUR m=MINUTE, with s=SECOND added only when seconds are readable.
h=8 m=44 s=25
